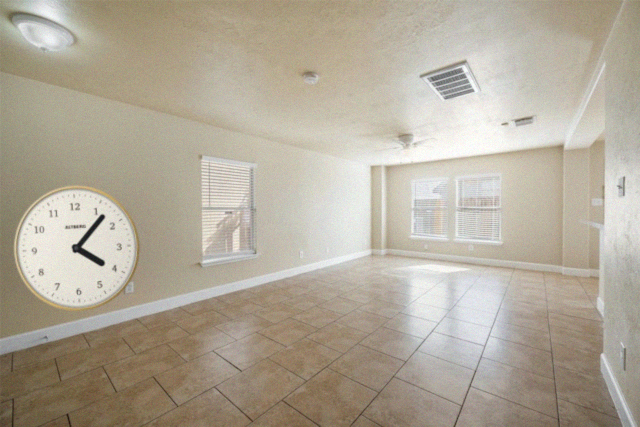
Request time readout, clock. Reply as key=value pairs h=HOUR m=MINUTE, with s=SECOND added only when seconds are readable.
h=4 m=7
